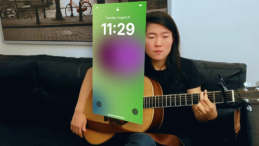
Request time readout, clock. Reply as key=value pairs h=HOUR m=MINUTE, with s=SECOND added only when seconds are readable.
h=11 m=29
